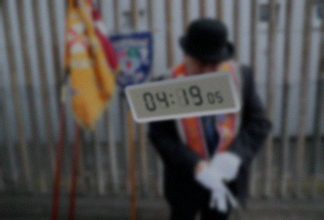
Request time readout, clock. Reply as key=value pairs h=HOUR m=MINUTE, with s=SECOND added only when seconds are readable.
h=4 m=19
